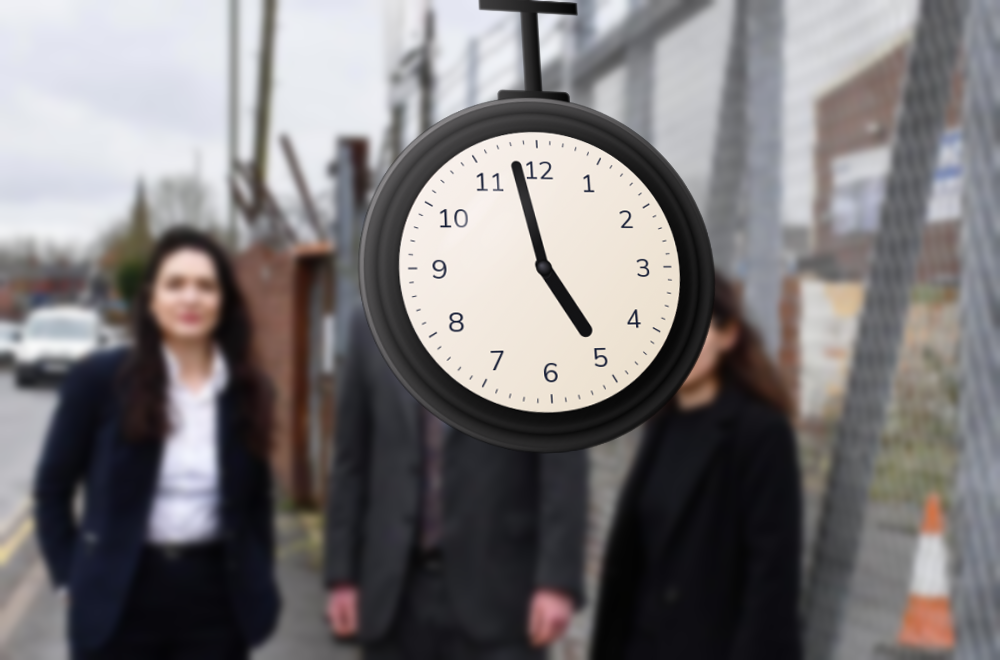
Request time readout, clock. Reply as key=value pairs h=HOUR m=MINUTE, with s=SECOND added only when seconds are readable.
h=4 m=58
